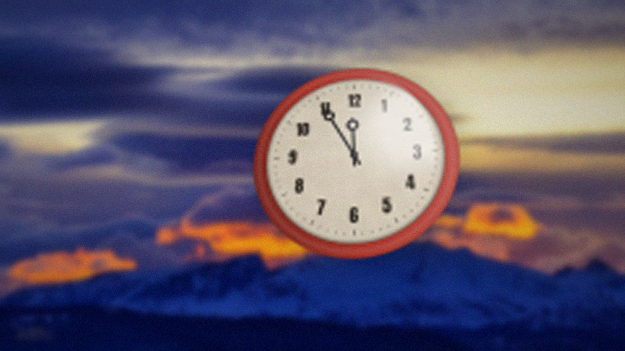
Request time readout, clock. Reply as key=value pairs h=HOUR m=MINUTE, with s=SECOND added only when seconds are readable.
h=11 m=55
